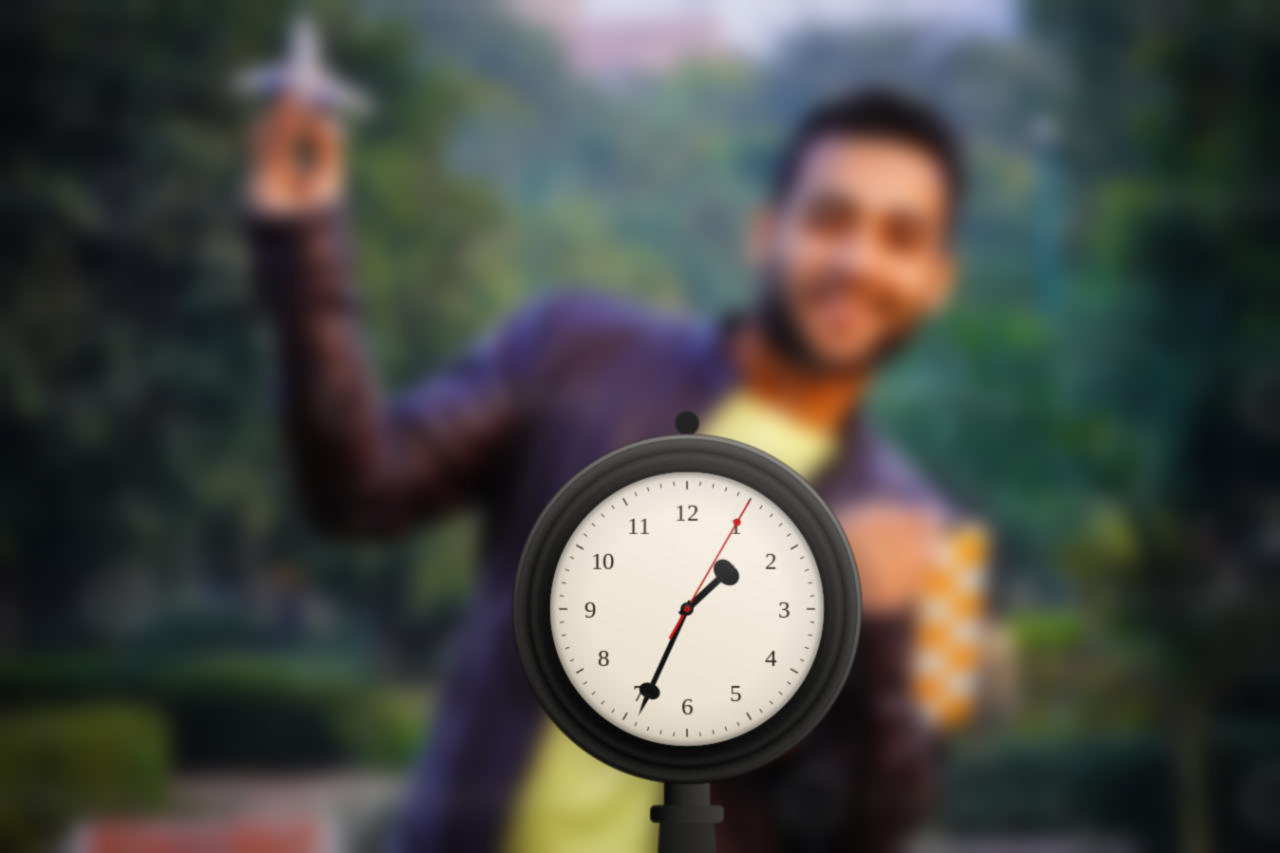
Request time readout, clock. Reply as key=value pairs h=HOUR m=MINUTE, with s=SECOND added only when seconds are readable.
h=1 m=34 s=5
